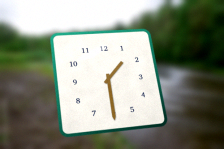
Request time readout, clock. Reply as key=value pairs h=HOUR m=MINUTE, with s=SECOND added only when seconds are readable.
h=1 m=30
